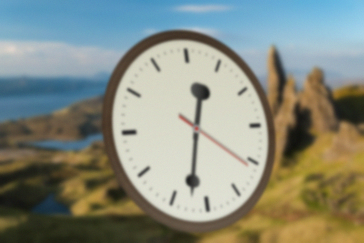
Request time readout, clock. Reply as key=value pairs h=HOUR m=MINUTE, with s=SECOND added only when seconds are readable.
h=12 m=32 s=21
